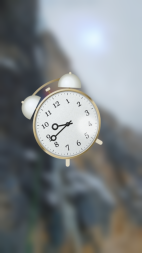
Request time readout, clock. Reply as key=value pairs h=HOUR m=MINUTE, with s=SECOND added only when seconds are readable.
h=9 m=43
